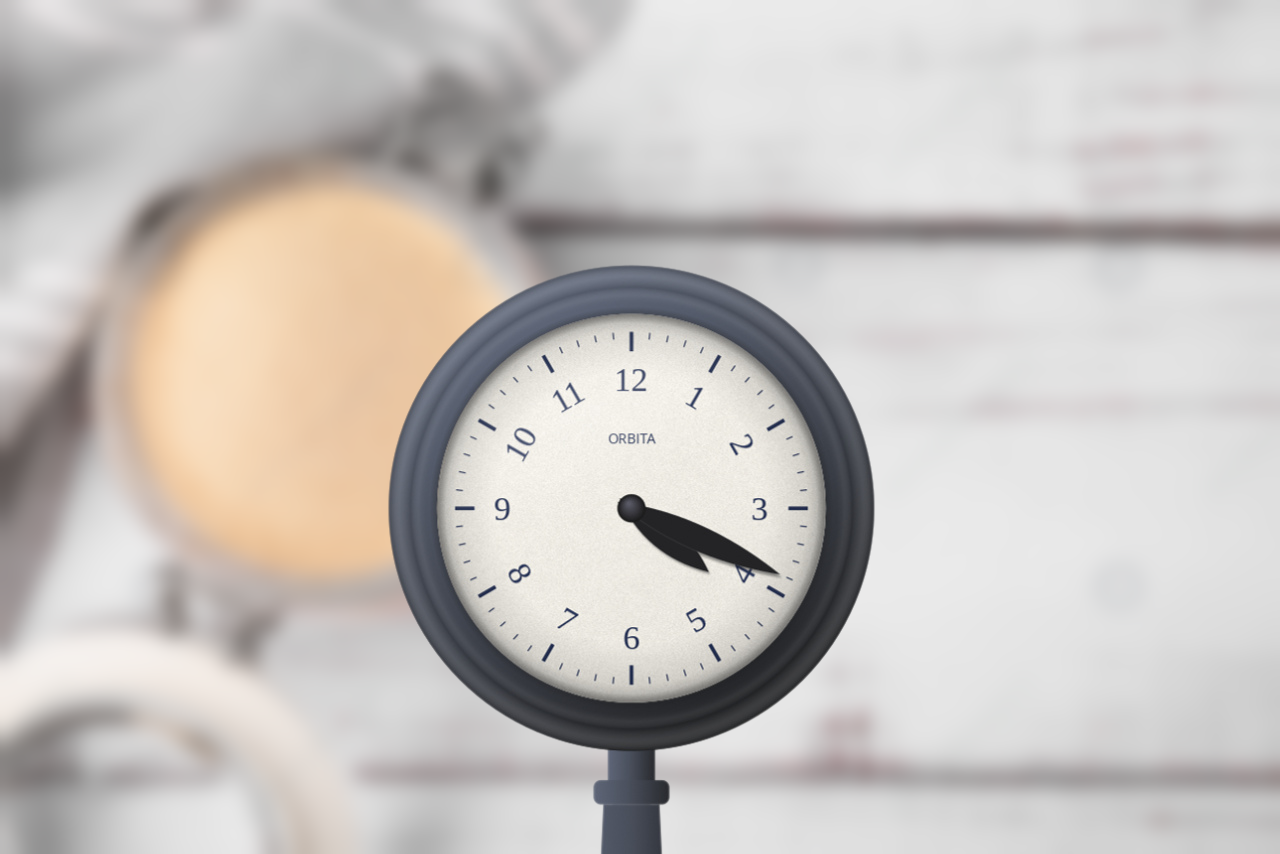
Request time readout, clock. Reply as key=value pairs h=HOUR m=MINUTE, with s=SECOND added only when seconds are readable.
h=4 m=19
